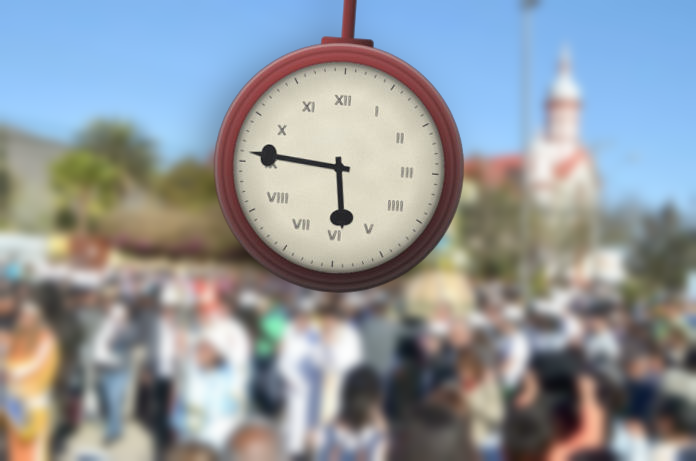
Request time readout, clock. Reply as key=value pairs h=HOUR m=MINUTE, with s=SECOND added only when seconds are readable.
h=5 m=46
